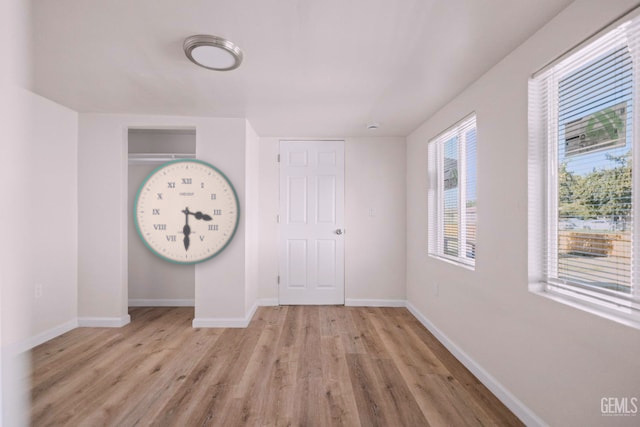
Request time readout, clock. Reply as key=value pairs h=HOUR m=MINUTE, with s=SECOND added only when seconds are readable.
h=3 m=30
